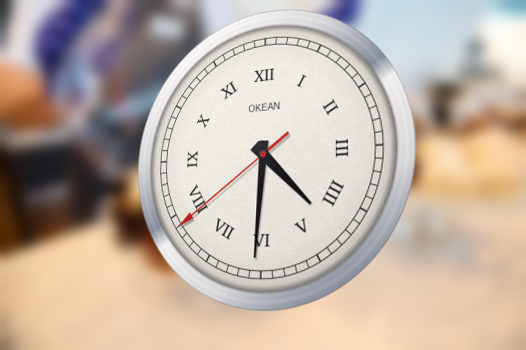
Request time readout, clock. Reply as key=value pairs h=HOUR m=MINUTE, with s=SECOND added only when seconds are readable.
h=4 m=30 s=39
